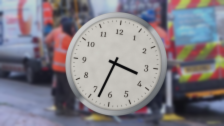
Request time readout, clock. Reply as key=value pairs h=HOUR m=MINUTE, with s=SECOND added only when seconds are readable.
h=3 m=33
